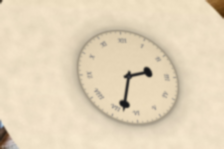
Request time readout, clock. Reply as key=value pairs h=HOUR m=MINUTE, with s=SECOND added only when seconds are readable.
h=2 m=33
